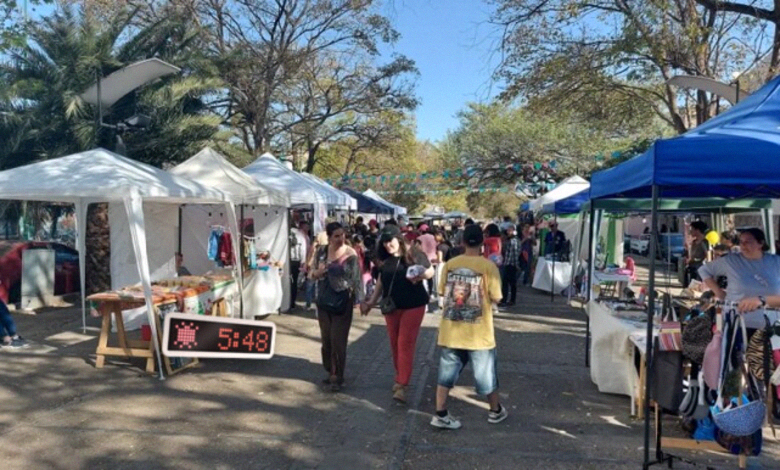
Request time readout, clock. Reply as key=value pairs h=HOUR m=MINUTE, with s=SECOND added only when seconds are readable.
h=5 m=48
